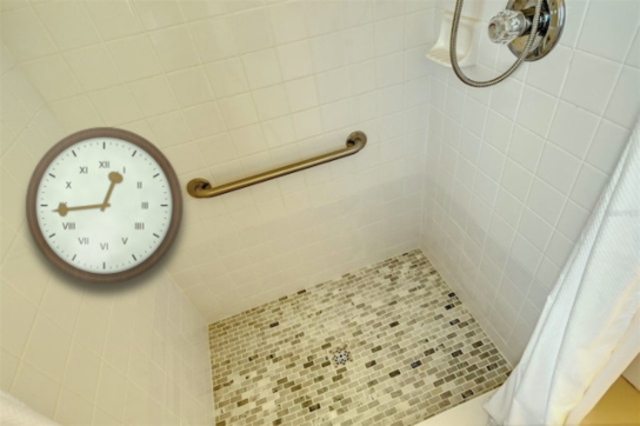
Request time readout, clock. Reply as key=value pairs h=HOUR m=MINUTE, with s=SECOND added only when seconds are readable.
h=12 m=44
